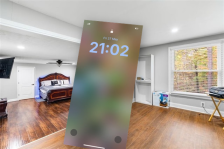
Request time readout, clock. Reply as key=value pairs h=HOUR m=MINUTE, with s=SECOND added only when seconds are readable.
h=21 m=2
